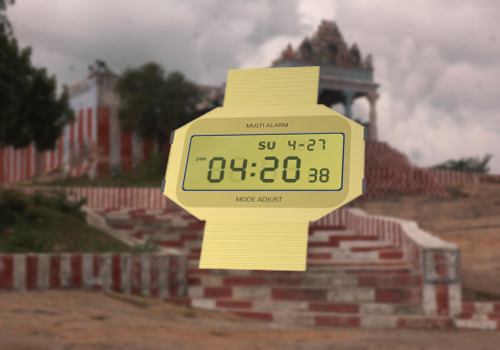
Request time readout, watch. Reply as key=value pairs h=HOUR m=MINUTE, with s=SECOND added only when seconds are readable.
h=4 m=20 s=38
